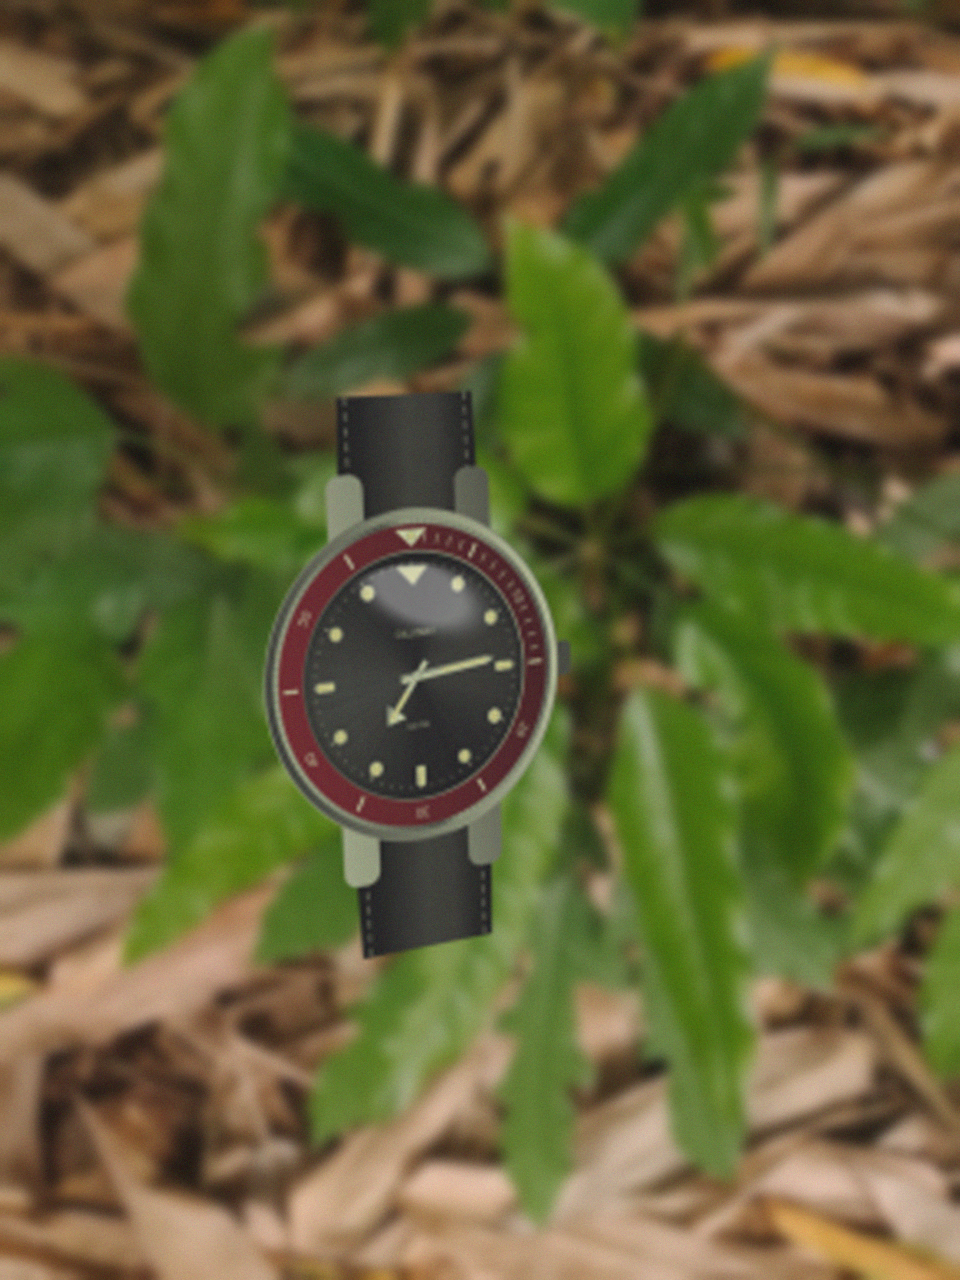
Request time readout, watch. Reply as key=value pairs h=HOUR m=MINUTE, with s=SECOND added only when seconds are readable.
h=7 m=14
